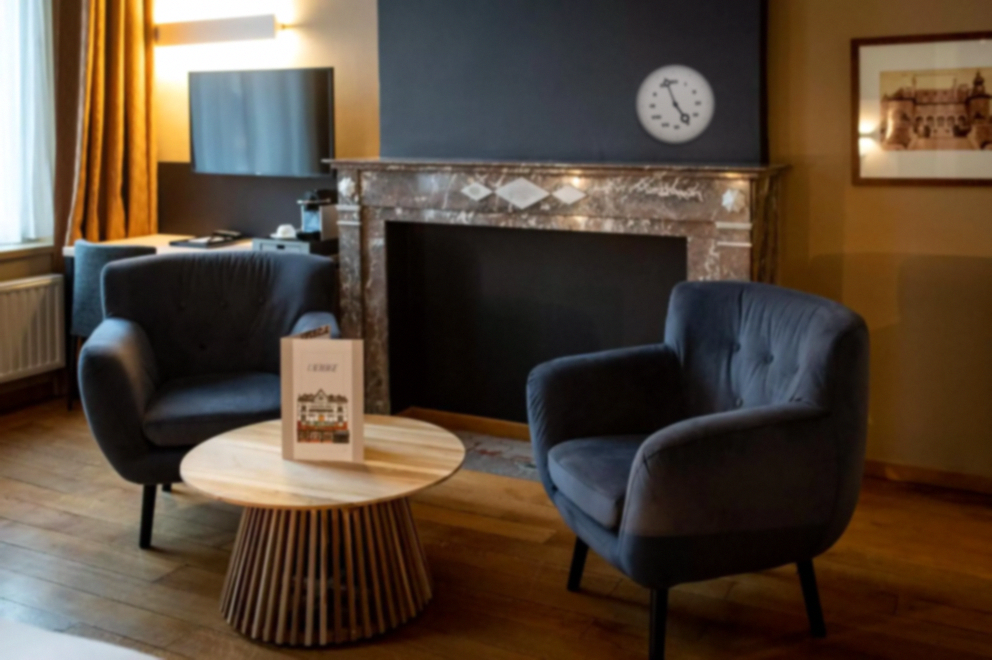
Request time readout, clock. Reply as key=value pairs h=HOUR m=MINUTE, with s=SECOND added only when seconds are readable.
h=4 m=57
